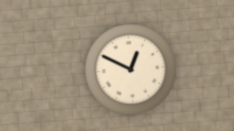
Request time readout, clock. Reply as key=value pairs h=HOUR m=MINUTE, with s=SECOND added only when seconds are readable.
h=12 m=50
